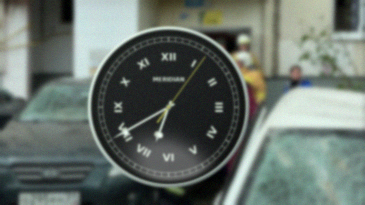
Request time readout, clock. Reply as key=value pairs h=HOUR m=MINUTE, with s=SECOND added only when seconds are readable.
h=6 m=40 s=6
